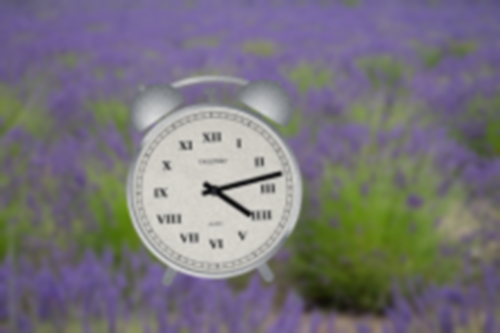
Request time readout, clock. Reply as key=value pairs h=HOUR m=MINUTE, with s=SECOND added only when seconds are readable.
h=4 m=13
